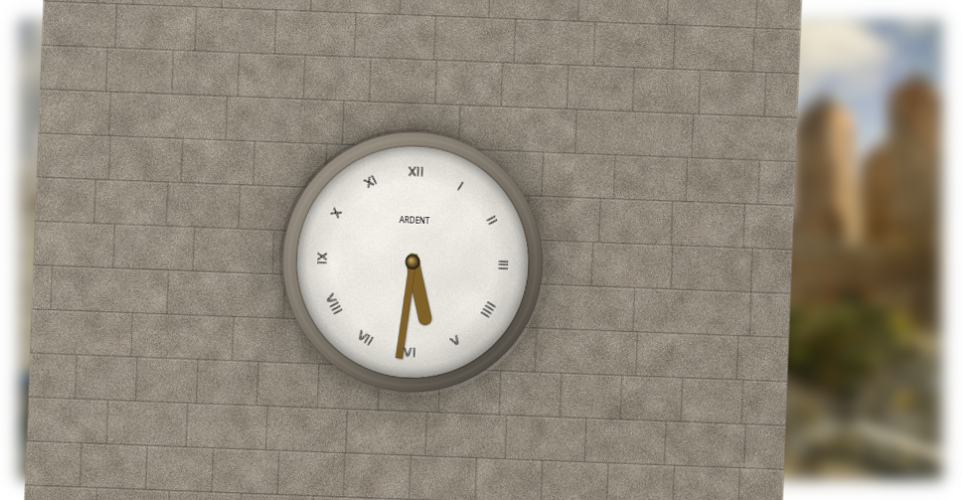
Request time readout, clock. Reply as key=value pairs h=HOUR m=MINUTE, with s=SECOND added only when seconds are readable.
h=5 m=31
